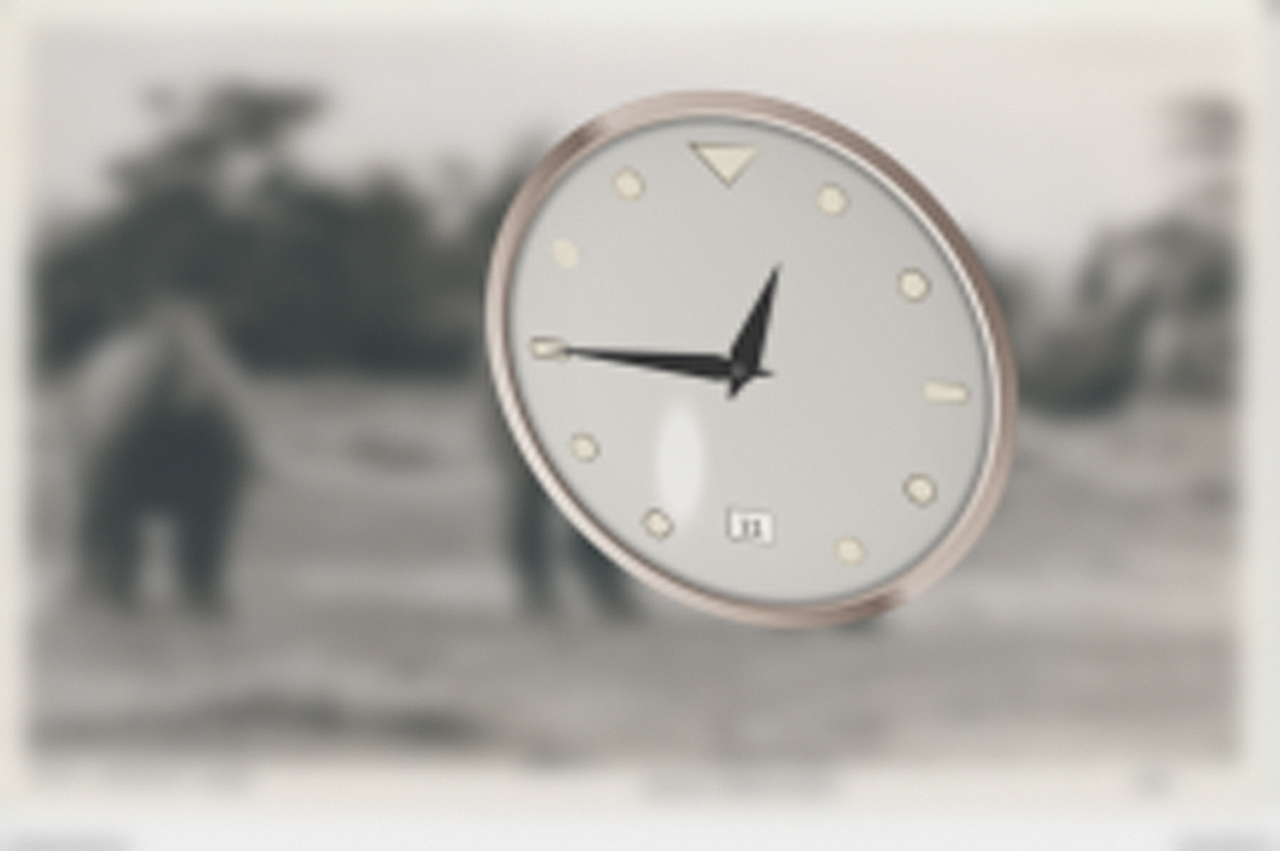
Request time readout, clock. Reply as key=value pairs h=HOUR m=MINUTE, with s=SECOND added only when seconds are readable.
h=12 m=45
